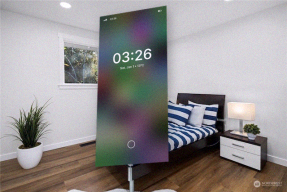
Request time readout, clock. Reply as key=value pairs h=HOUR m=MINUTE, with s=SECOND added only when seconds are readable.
h=3 m=26
